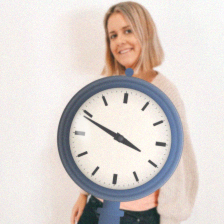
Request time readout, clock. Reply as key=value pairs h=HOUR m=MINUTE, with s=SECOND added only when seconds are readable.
h=3 m=49
